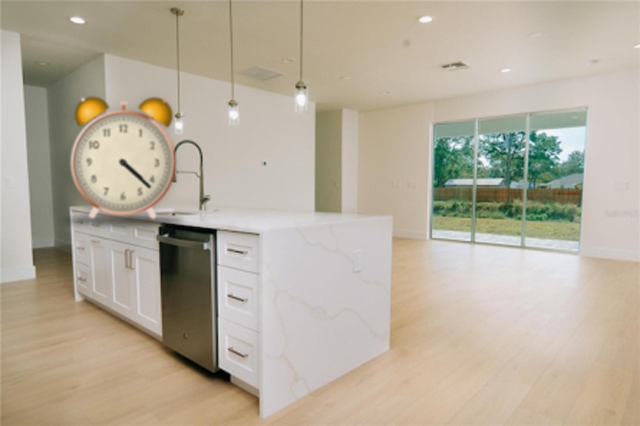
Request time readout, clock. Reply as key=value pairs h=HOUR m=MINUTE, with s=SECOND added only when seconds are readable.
h=4 m=22
